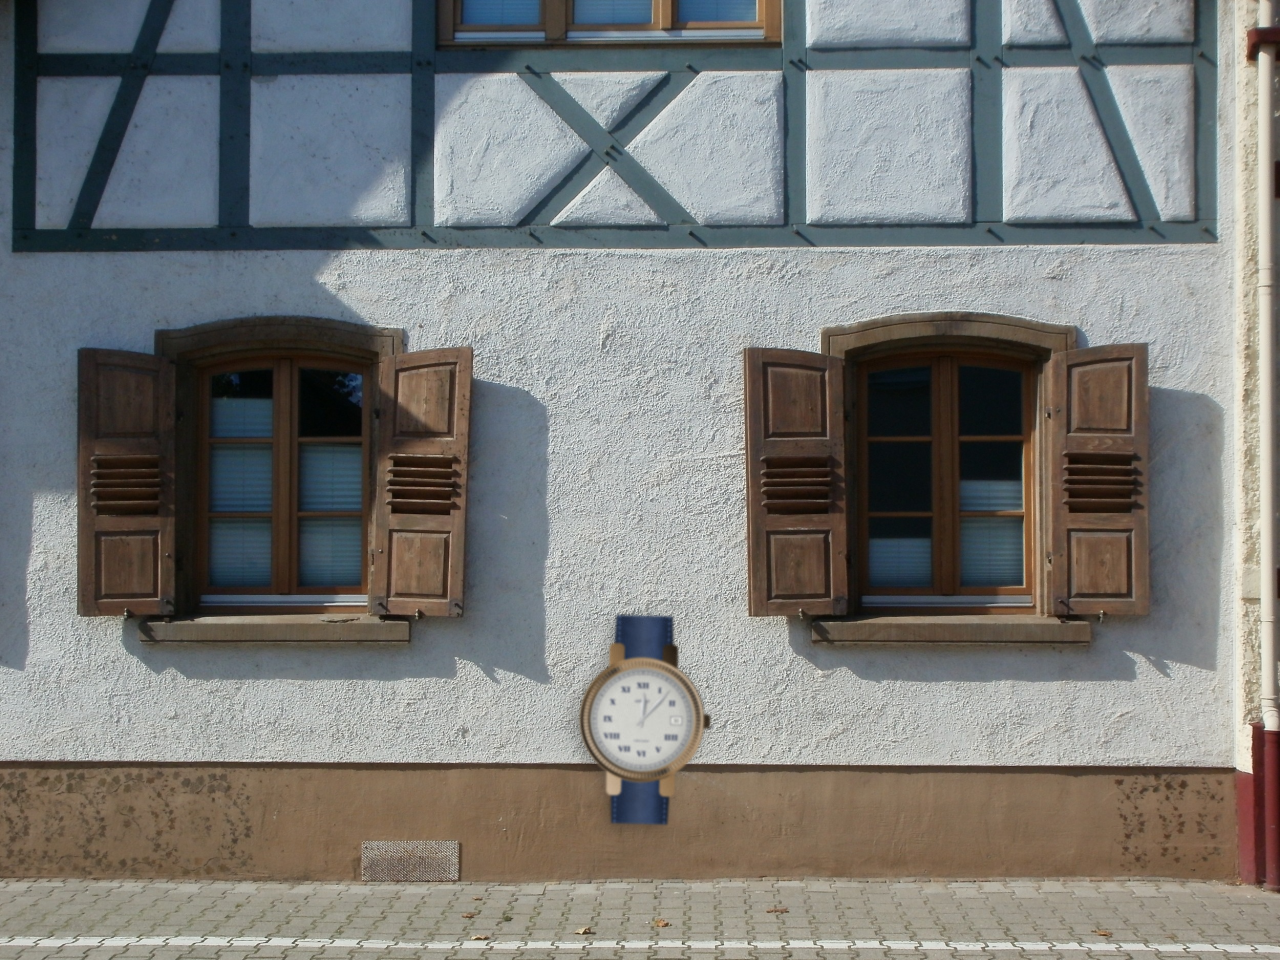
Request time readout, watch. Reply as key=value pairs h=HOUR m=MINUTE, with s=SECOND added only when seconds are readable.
h=12 m=7
